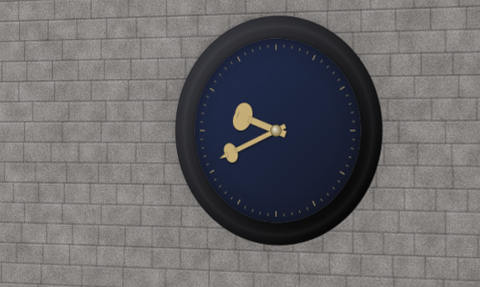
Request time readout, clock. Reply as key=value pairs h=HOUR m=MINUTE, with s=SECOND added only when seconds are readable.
h=9 m=41
